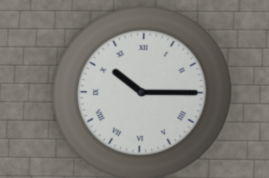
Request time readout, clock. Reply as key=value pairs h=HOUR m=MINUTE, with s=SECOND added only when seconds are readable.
h=10 m=15
